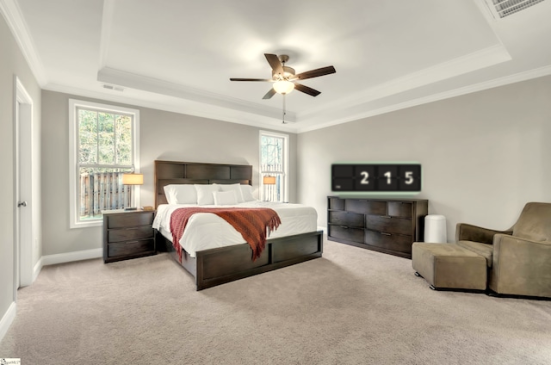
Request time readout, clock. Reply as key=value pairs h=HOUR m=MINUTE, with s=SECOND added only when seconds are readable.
h=2 m=15
